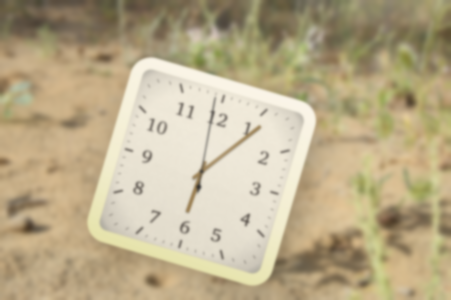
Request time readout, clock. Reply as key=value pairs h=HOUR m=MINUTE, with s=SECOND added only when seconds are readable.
h=6 m=5 s=59
